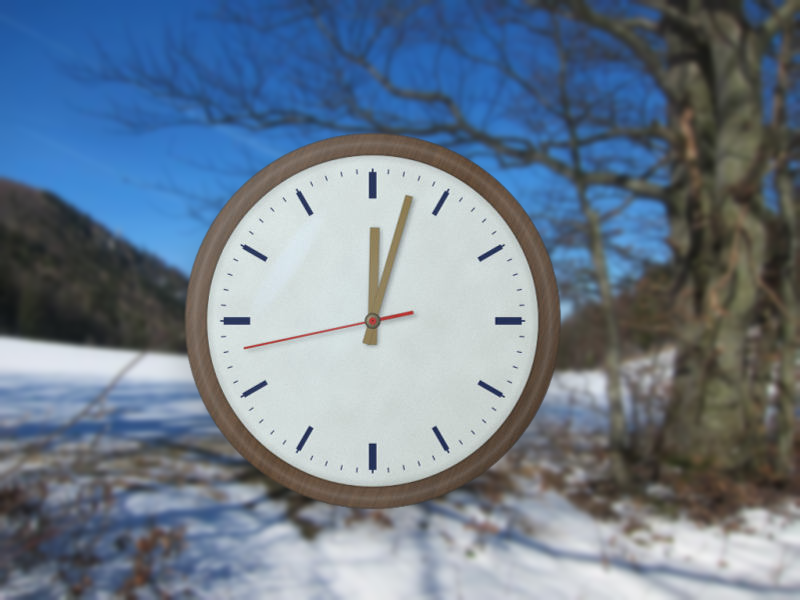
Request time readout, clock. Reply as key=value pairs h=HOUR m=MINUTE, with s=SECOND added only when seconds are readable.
h=12 m=2 s=43
